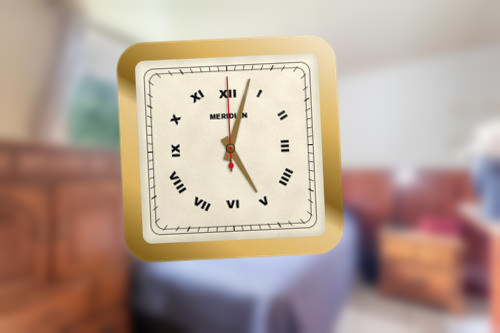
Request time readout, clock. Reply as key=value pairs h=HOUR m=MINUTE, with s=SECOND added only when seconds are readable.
h=5 m=3 s=0
